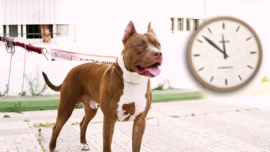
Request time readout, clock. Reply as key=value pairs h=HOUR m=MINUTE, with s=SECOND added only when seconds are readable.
h=11 m=52
